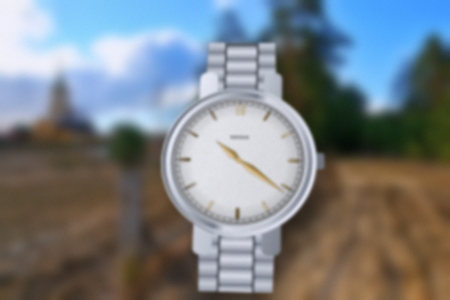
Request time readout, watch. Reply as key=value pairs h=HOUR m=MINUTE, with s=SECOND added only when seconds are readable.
h=10 m=21
